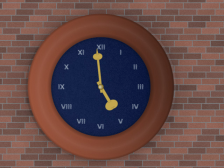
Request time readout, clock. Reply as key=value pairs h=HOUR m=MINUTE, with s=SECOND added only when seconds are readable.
h=4 m=59
